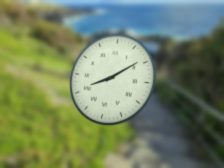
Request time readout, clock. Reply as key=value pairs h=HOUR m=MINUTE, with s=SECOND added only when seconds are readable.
h=8 m=9
